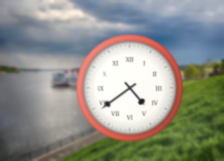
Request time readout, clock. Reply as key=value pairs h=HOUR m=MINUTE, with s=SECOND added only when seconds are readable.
h=4 m=39
